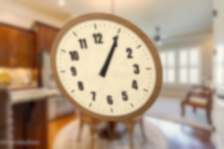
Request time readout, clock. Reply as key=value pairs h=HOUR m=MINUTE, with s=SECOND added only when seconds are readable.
h=1 m=5
